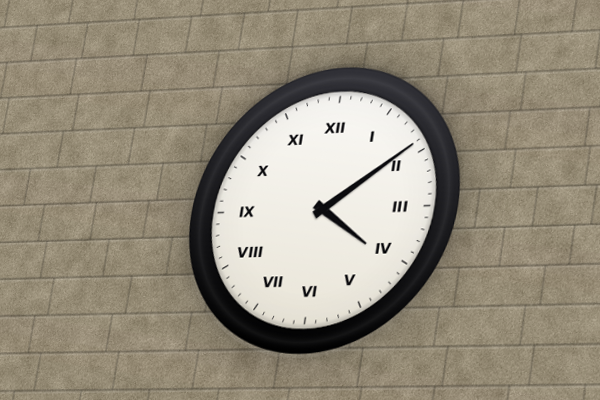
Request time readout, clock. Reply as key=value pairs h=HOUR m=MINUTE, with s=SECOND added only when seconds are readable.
h=4 m=9
